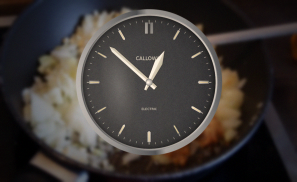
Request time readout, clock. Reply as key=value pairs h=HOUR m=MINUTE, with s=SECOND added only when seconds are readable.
h=12 m=52
